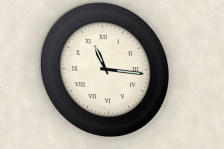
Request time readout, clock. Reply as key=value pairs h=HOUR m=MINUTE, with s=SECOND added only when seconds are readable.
h=11 m=16
